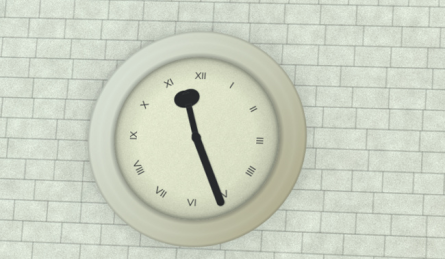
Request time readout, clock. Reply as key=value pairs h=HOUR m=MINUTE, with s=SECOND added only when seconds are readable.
h=11 m=26
